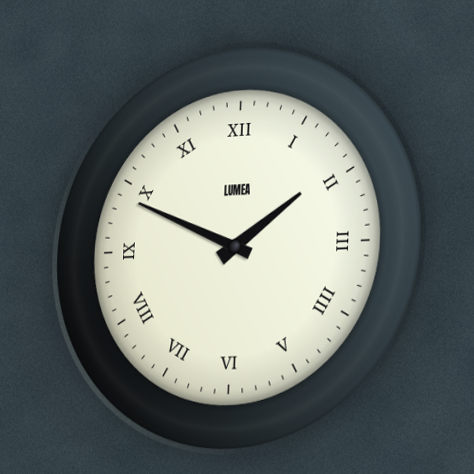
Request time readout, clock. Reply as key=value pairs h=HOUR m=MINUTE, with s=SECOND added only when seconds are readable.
h=1 m=49
